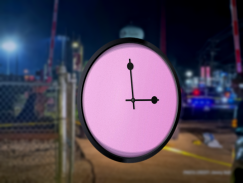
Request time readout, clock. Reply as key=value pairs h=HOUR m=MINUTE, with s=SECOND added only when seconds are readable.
h=2 m=59
